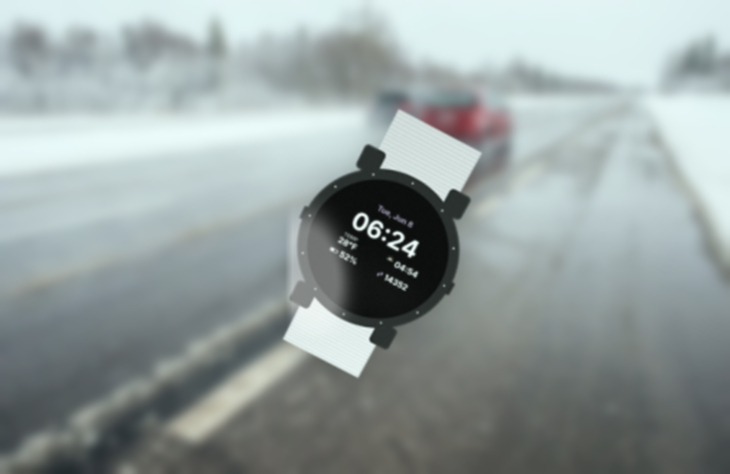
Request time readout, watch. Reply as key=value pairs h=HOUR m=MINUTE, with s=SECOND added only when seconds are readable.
h=6 m=24
